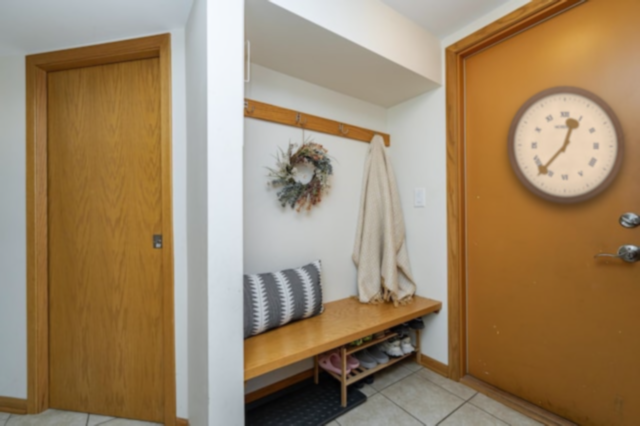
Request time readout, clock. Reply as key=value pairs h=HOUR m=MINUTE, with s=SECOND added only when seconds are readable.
h=12 m=37
